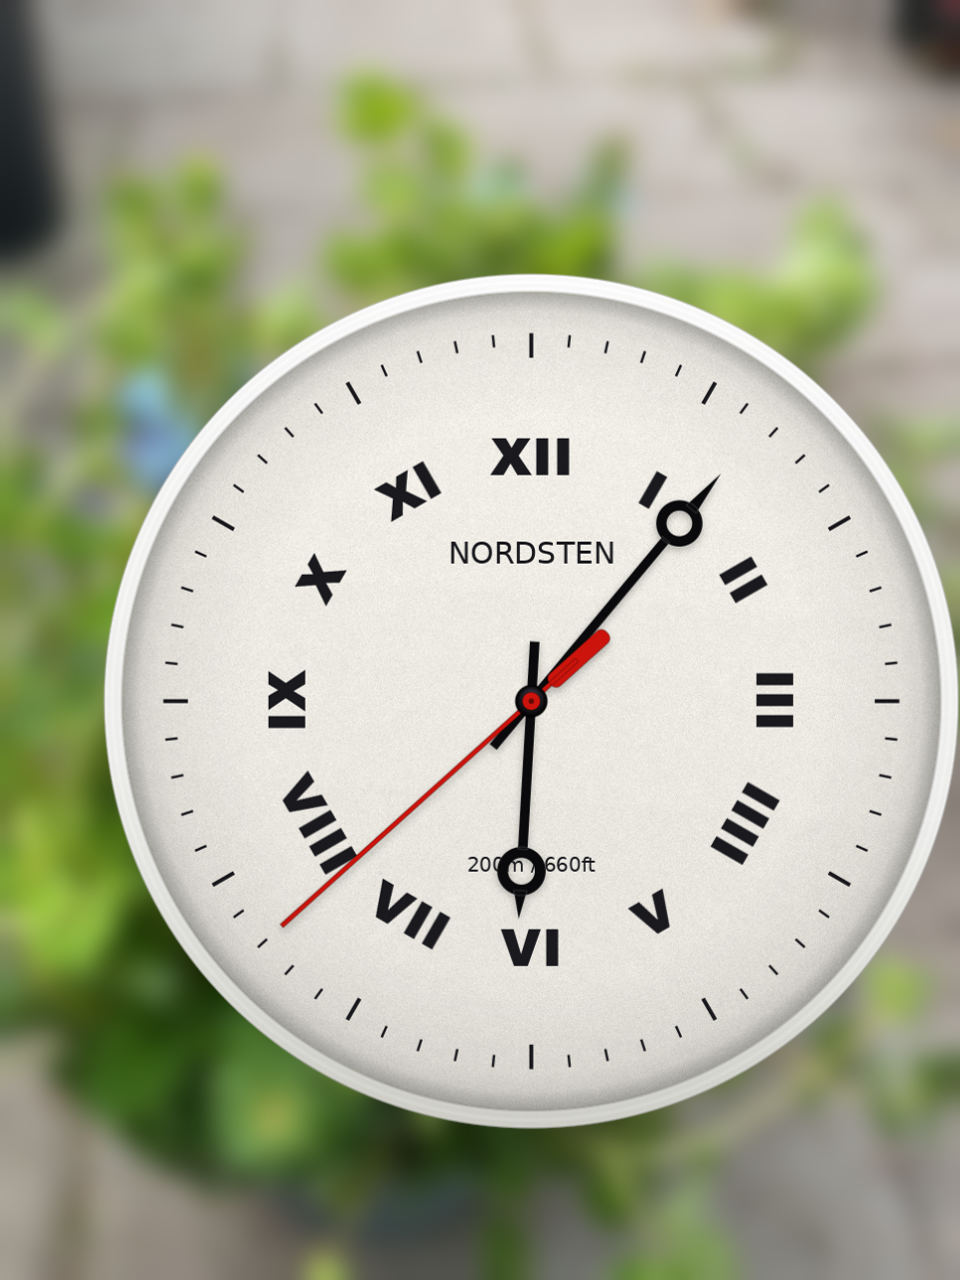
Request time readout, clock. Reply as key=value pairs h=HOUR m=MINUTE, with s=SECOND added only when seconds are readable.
h=6 m=6 s=38
